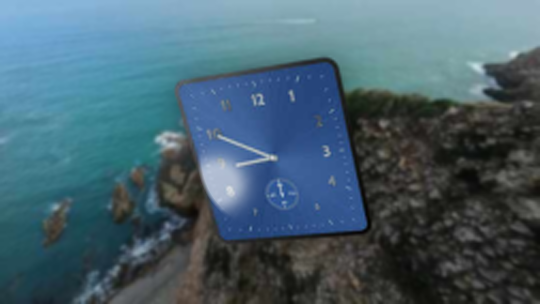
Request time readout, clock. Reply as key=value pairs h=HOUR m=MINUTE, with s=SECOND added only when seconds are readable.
h=8 m=50
